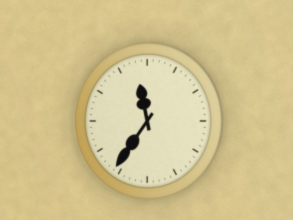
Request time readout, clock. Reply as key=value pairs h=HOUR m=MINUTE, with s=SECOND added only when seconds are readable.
h=11 m=36
